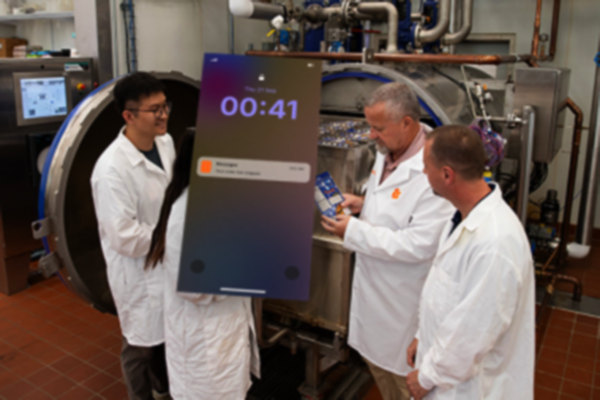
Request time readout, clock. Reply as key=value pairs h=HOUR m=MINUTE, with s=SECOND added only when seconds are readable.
h=0 m=41
